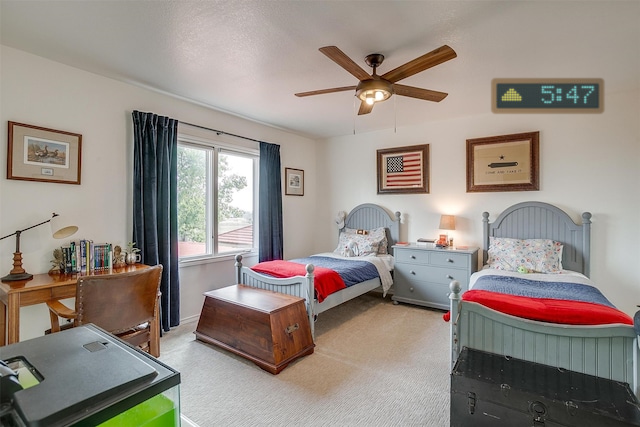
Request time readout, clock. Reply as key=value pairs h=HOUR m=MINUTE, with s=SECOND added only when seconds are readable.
h=5 m=47
